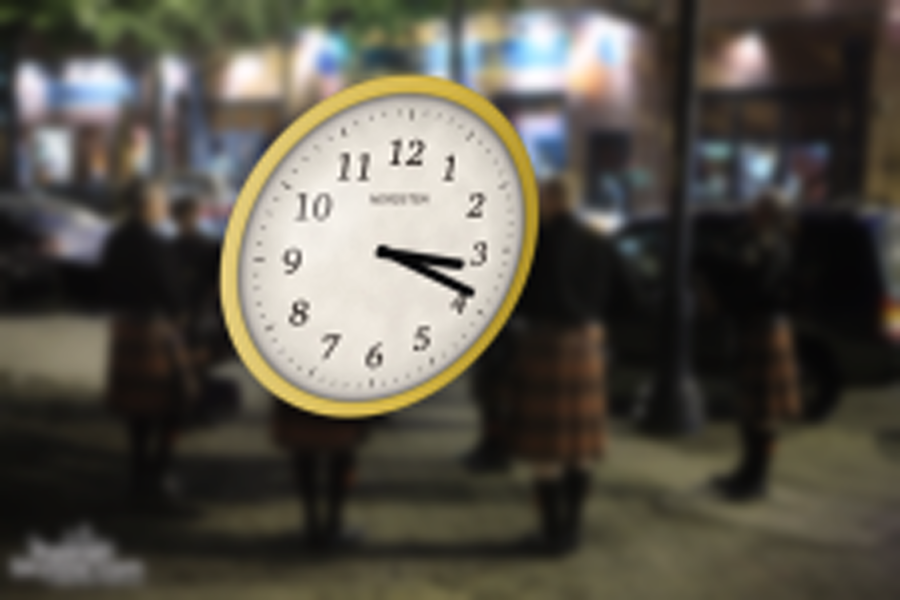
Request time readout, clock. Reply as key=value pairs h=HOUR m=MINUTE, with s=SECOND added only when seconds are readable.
h=3 m=19
